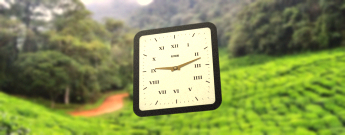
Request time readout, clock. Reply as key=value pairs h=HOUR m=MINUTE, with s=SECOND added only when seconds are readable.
h=9 m=12
